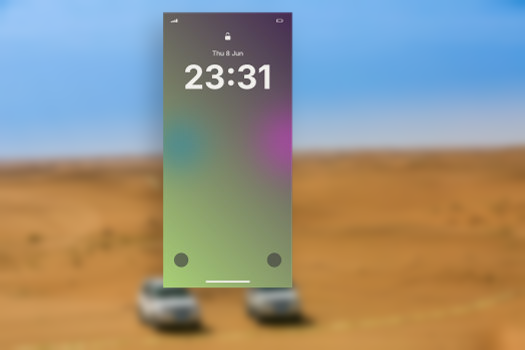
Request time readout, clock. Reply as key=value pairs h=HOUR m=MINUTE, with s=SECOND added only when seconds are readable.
h=23 m=31
